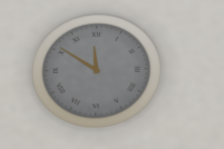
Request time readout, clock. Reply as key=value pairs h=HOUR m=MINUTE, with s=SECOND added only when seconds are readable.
h=11 m=51
